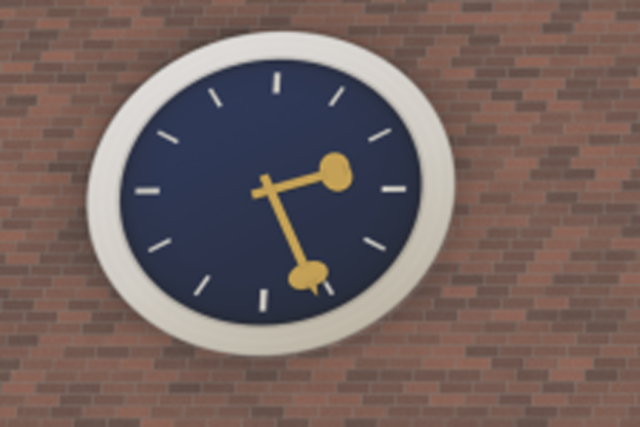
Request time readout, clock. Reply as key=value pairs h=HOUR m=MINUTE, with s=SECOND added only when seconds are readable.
h=2 m=26
